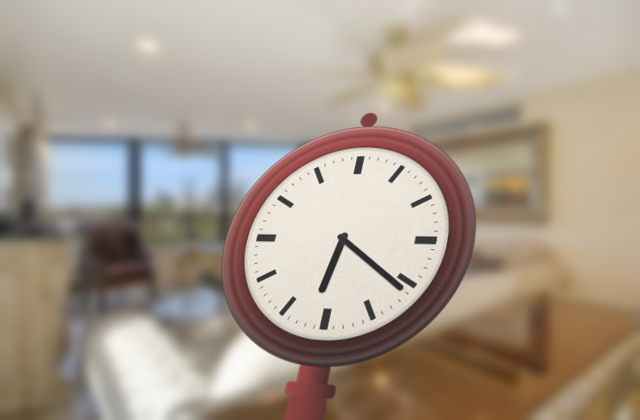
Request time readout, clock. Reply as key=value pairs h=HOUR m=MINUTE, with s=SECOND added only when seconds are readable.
h=6 m=21
